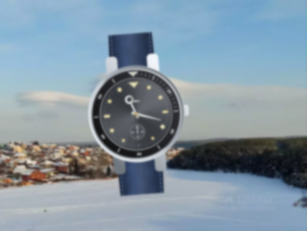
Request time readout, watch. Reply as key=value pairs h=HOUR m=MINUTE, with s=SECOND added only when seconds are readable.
h=11 m=18
